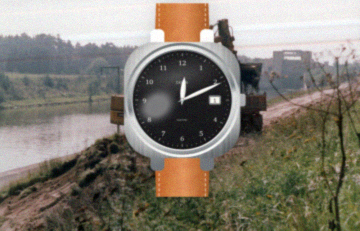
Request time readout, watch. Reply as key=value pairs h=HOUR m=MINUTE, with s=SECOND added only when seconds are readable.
h=12 m=11
